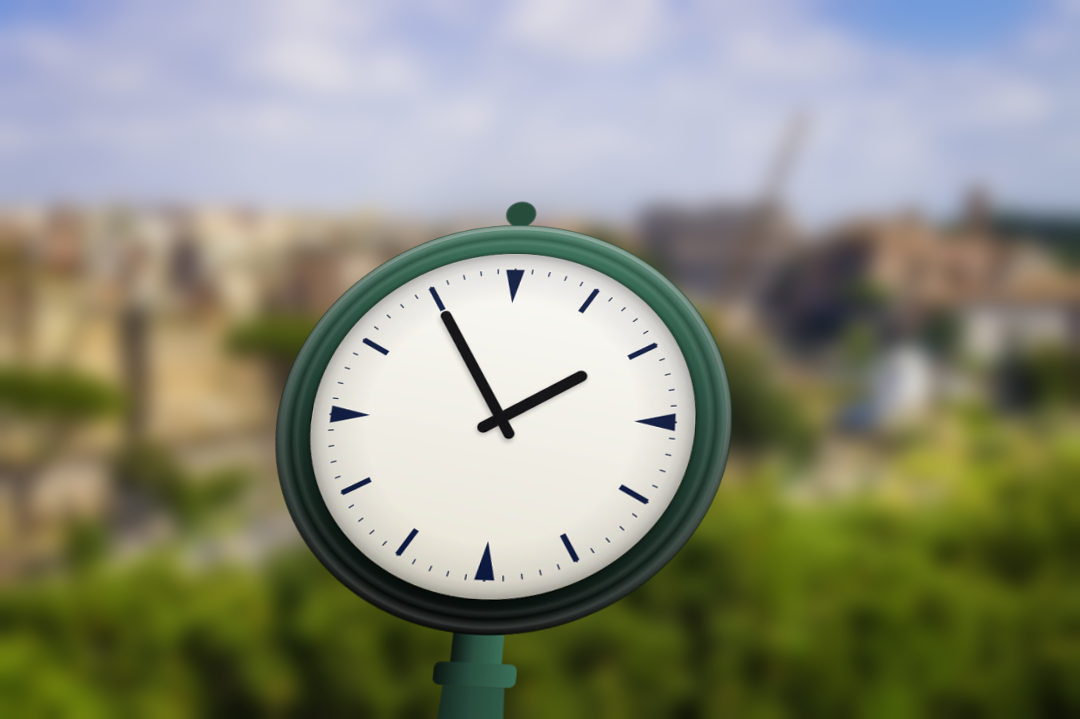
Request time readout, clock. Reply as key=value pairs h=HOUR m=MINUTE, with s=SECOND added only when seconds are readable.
h=1 m=55
